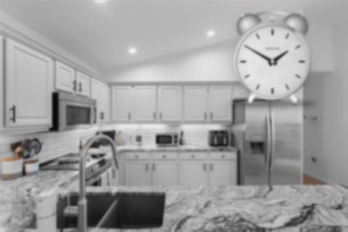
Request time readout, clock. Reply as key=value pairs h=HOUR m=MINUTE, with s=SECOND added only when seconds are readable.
h=1 m=50
